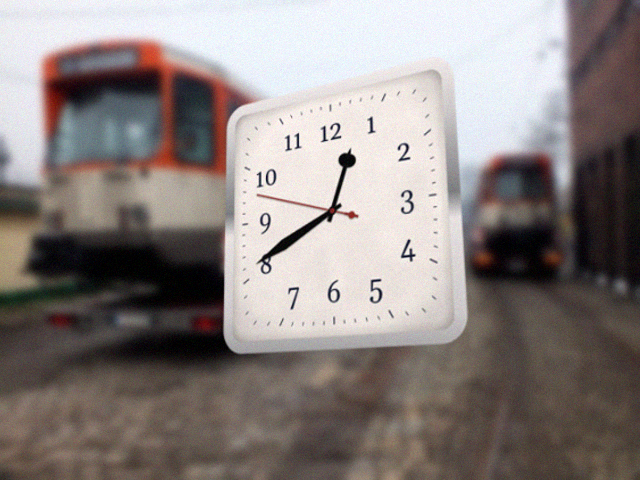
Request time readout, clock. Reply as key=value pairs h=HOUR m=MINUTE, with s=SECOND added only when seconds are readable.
h=12 m=40 s=48
